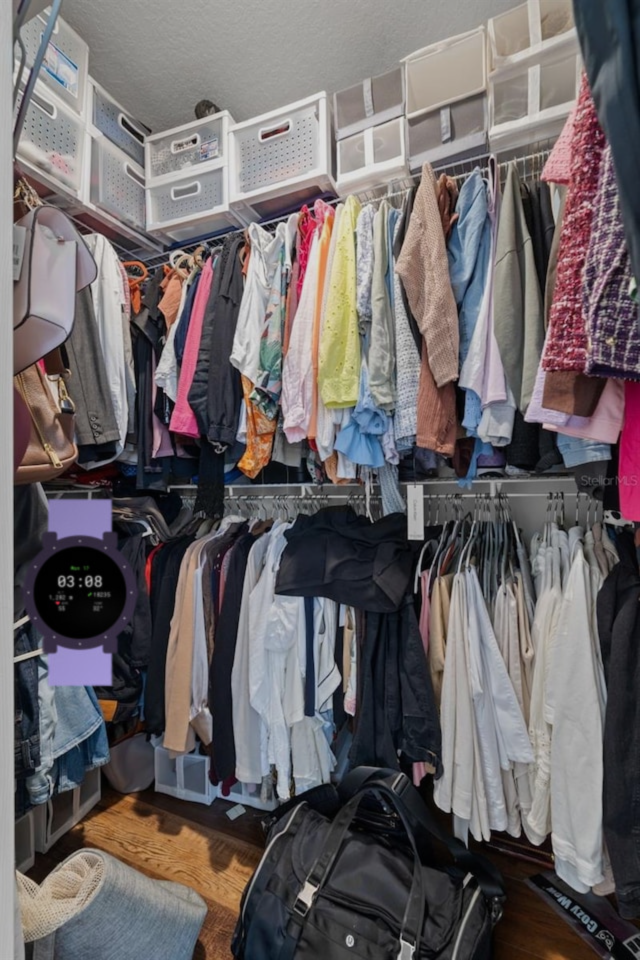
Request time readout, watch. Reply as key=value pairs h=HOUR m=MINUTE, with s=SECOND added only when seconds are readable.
h=3 m=8
